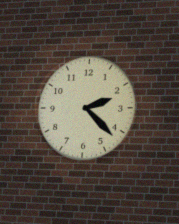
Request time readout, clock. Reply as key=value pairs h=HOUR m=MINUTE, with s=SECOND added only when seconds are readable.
h=2 m=22
